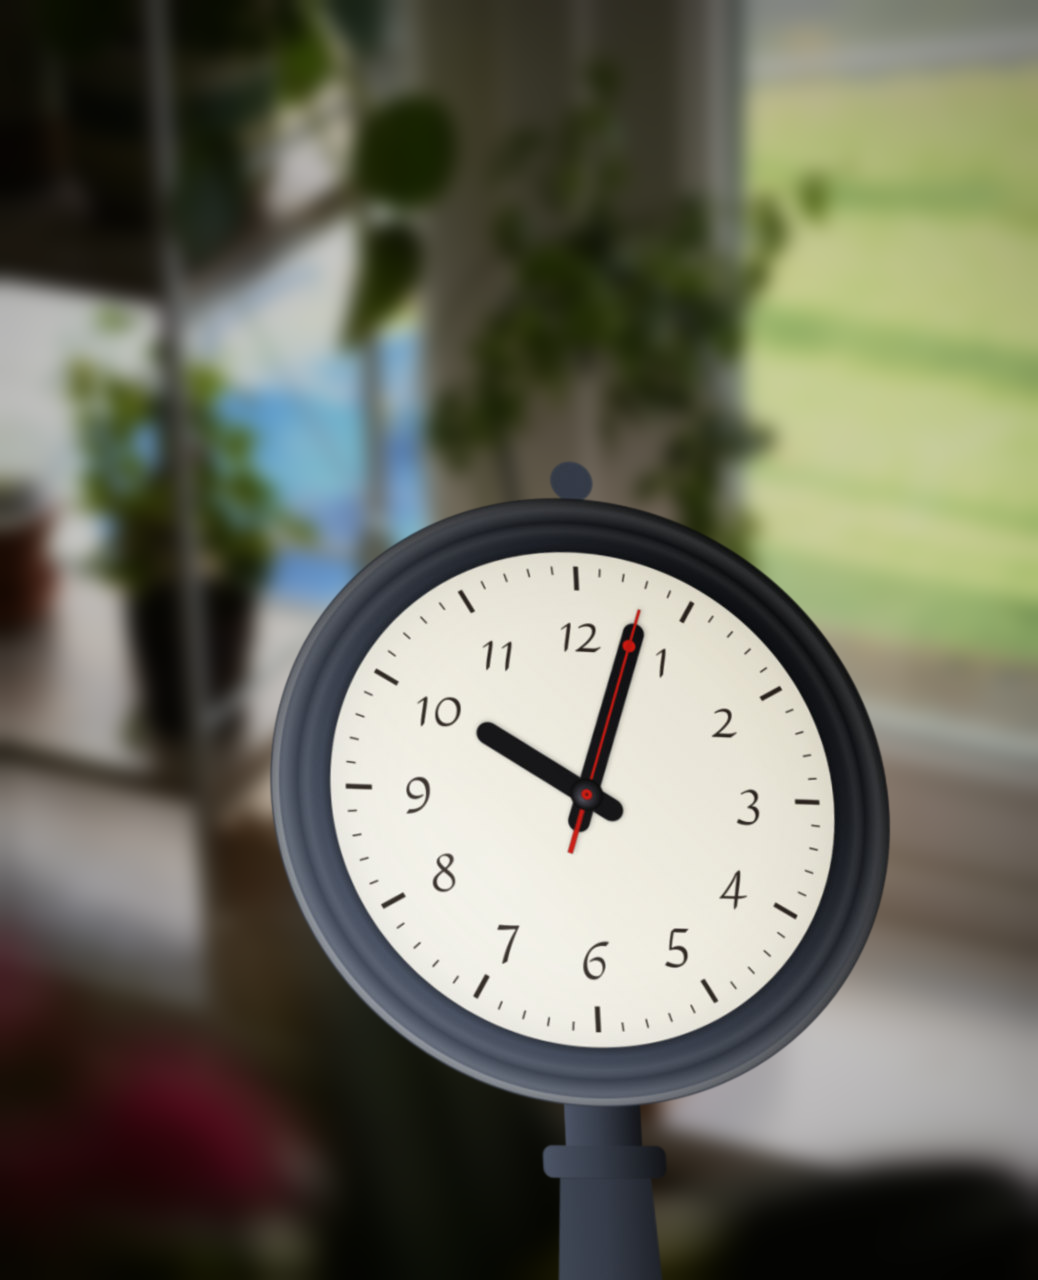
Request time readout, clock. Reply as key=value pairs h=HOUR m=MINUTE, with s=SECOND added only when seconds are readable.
h=10 m=3 s=3
